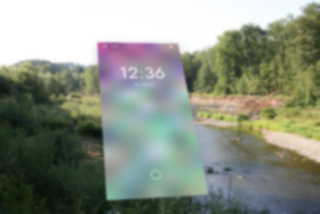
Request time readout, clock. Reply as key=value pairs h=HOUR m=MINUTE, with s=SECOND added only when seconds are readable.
h=12 m=36
